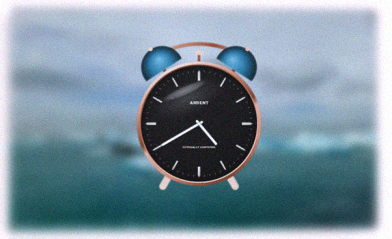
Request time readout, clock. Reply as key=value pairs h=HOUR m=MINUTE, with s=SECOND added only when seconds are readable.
h=4 m=40
